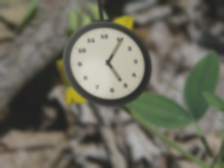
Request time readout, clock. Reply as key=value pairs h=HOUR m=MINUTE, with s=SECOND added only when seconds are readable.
h=5 m=6
